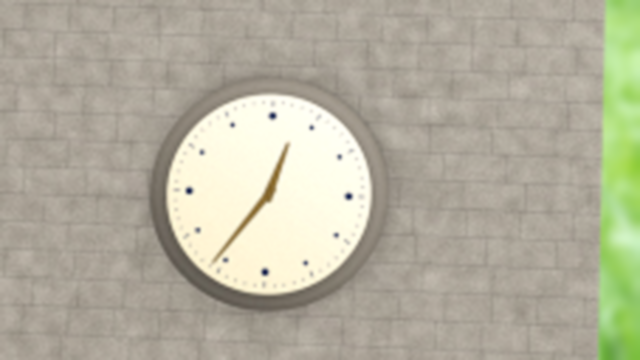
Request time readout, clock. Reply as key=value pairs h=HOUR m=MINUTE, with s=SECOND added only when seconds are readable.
h=12 m=36
